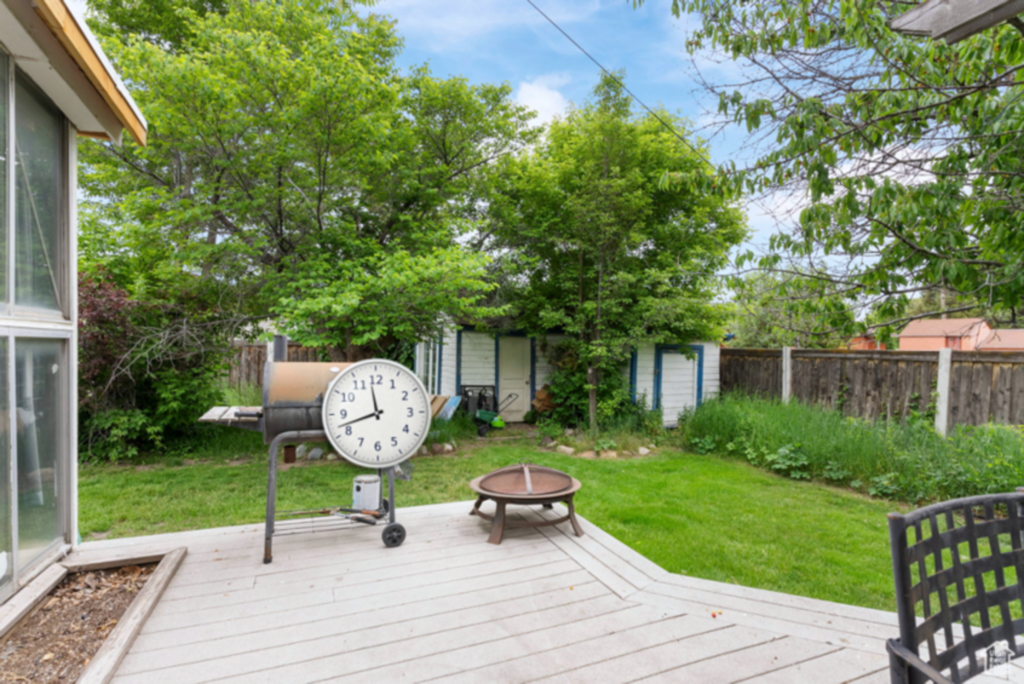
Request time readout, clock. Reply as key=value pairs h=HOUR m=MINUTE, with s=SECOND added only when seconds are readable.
h=11 m=42
